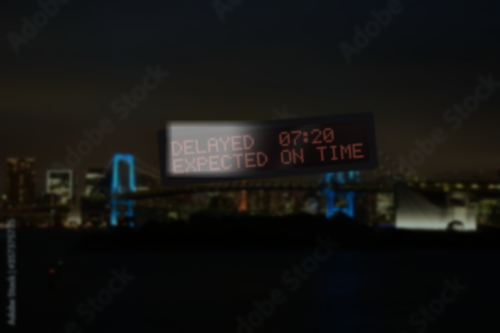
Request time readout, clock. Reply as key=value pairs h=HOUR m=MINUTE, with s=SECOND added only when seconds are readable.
h=7 m=20
